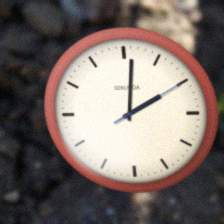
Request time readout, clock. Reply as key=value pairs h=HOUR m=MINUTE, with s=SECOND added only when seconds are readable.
h=2 m=1 s=10
